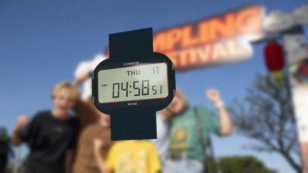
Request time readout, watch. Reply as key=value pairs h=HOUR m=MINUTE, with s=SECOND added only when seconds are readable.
h=4 m=58 s=51
